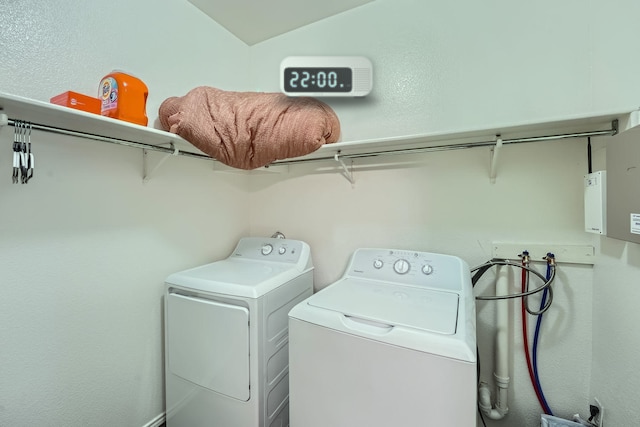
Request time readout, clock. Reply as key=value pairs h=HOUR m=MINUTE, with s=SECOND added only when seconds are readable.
h=22 m=0
